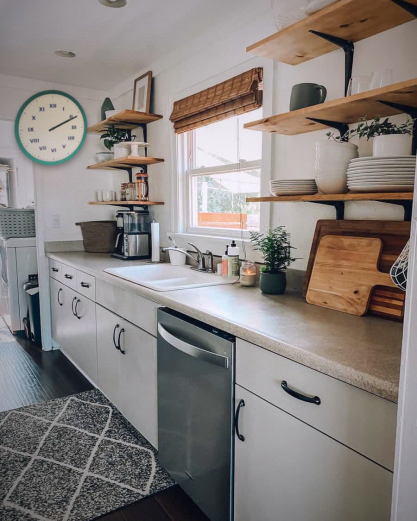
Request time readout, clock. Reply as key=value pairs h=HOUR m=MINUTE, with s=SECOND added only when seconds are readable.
h=2 m=11
